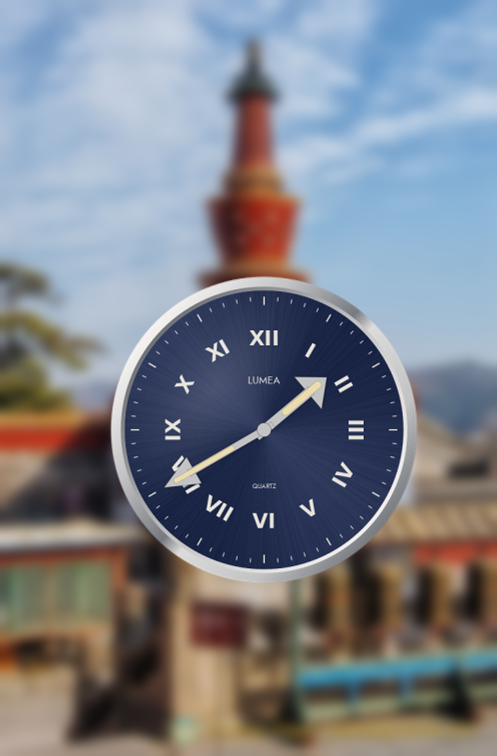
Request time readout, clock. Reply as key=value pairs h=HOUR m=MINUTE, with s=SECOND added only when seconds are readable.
h=1 m=40
